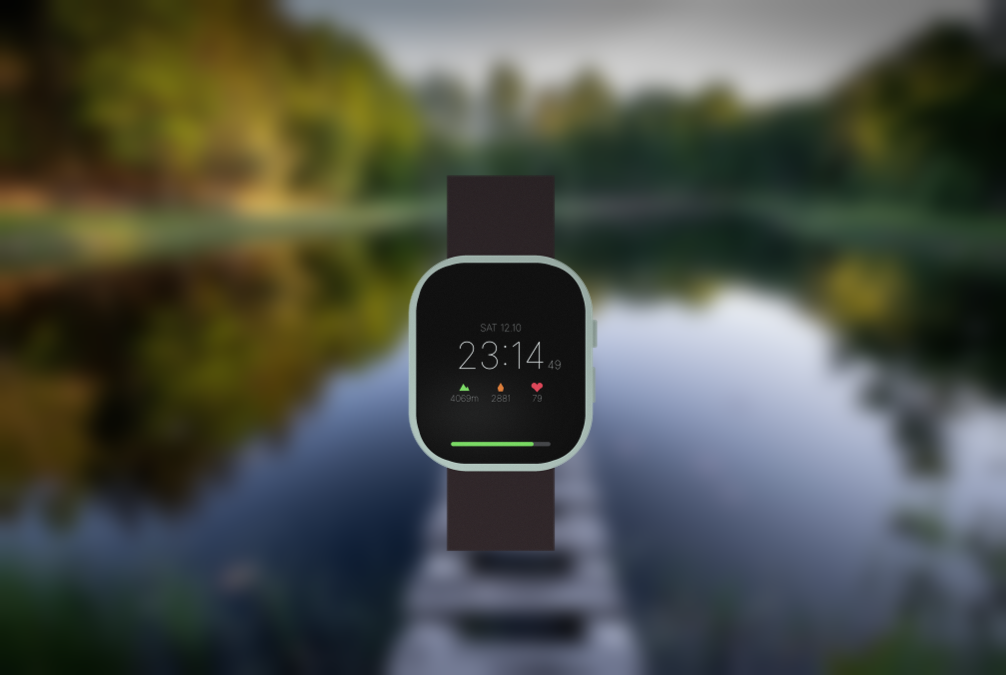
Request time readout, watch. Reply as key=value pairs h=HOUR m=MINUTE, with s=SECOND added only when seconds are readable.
h=23 m=14 s=49
